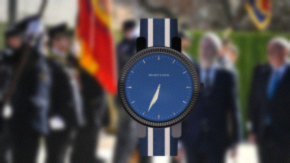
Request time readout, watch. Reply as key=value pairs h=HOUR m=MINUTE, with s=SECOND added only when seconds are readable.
h=6 m=34
